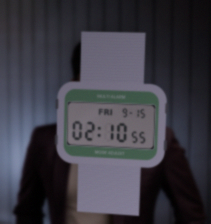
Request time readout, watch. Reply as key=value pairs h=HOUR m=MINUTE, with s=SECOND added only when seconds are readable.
h=2 m=10 s=55
